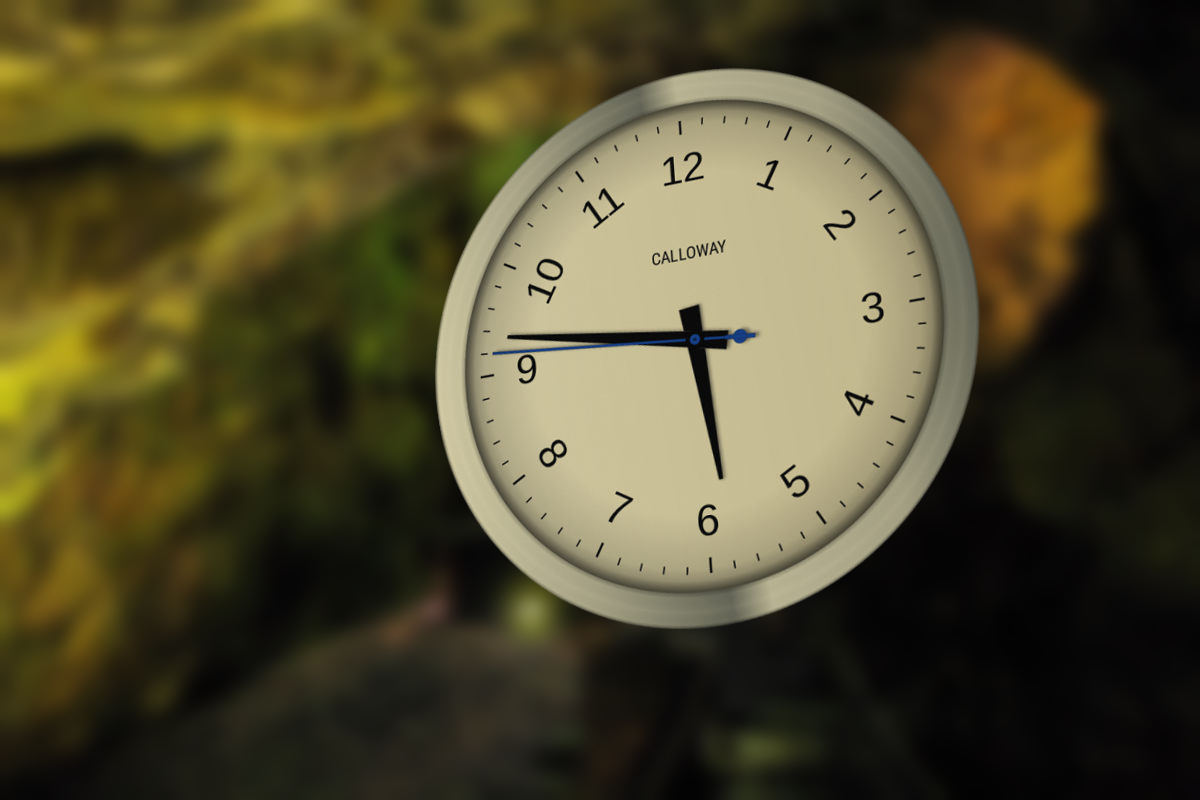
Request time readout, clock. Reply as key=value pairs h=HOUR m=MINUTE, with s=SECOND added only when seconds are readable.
h=5 m=46 s=46
